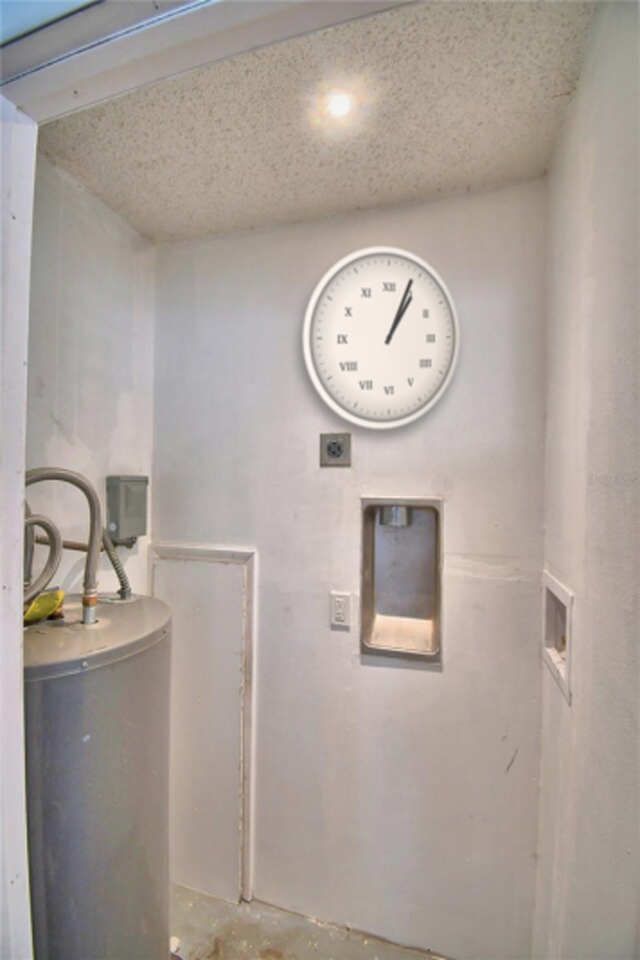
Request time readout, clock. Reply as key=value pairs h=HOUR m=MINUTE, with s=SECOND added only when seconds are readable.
h=1 m=4
